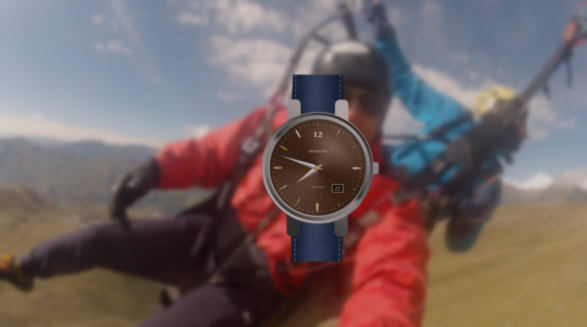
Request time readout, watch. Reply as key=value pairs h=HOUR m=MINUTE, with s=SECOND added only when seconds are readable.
h=7 m=48
